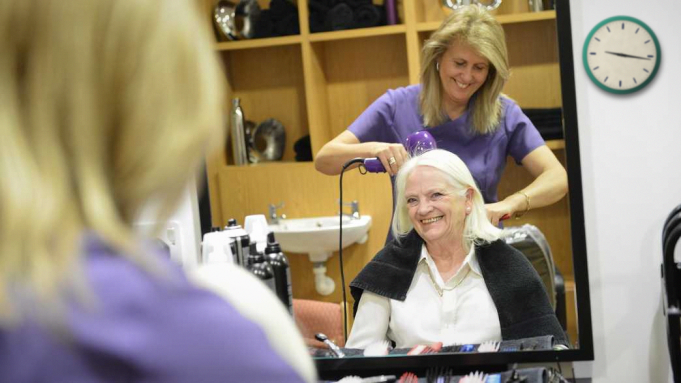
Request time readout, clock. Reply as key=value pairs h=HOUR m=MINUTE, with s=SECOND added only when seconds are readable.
h=9 m=16
